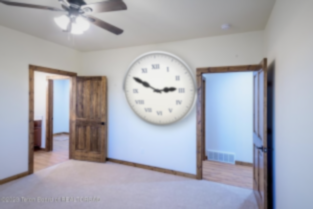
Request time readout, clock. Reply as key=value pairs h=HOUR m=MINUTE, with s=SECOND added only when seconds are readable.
h=2 m=50
